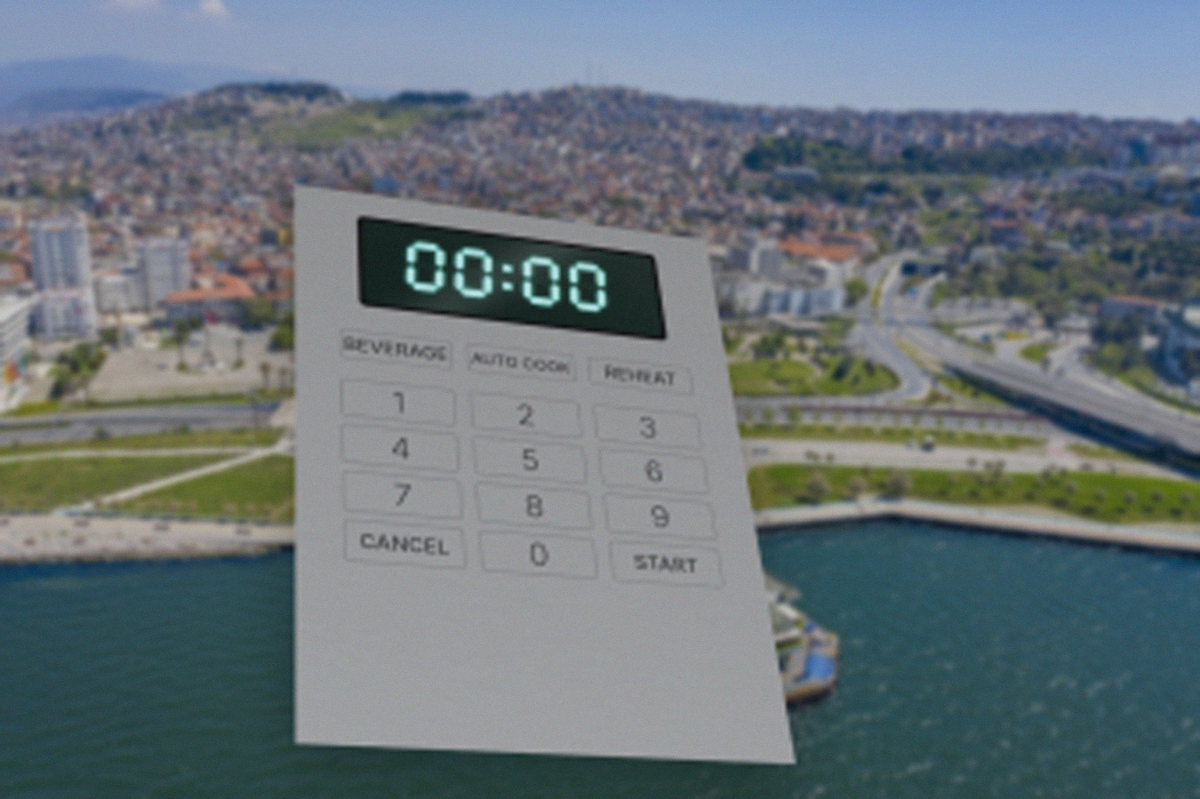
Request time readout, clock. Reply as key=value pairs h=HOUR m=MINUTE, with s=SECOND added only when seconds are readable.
h=0 m=0
